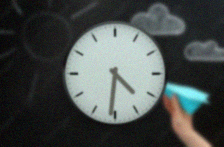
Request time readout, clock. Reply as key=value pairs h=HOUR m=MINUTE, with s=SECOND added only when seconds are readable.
h=4 m=31
